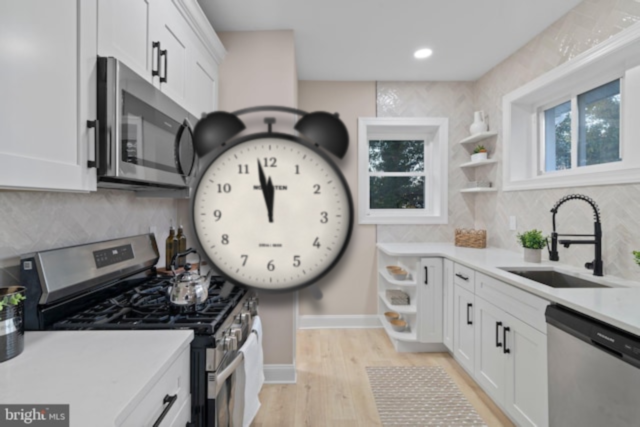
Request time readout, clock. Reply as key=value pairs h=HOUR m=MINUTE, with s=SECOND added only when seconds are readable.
h=11 m=58
